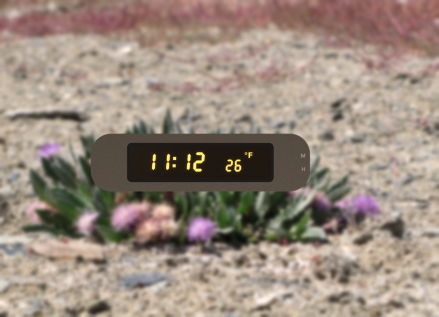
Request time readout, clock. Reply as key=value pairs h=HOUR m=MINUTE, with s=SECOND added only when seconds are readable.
h=11 m=12
